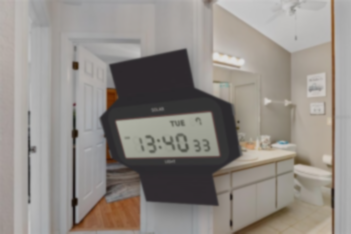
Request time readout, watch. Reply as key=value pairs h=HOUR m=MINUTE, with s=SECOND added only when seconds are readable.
h=13 m=40 s=33
